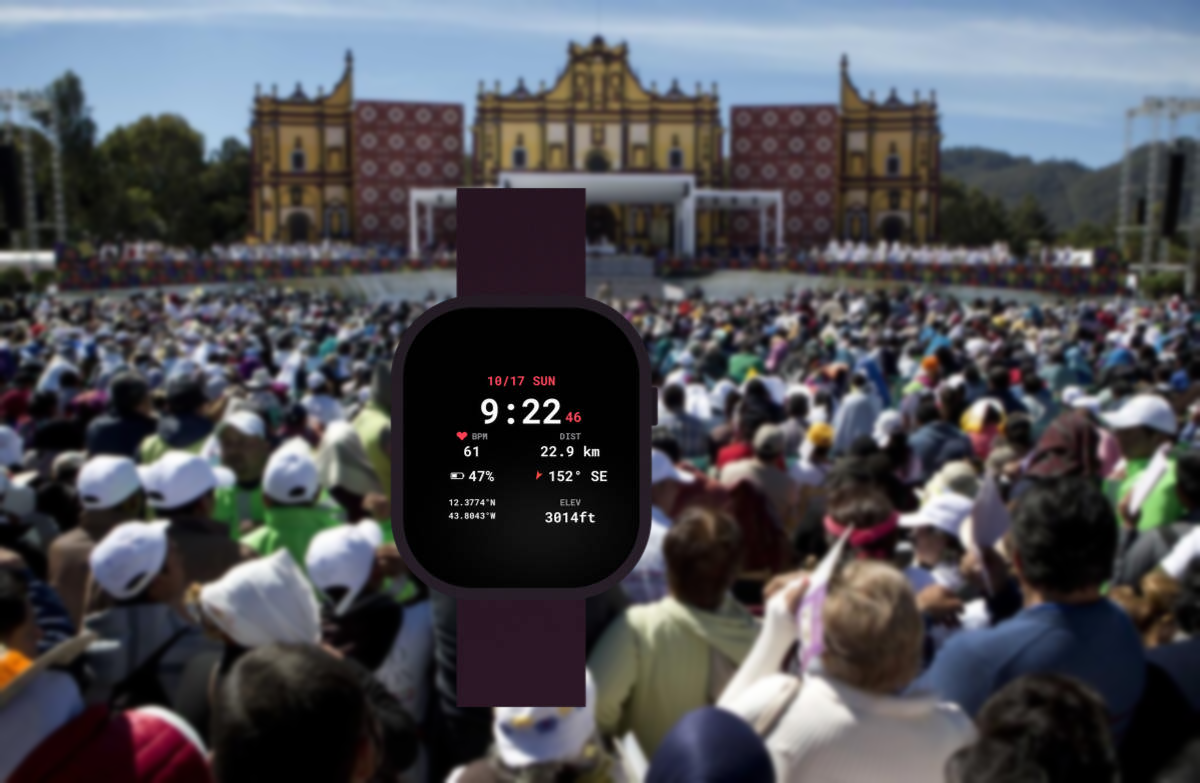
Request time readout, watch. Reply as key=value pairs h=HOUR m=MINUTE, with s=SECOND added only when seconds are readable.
h=9 m=22 s=46
